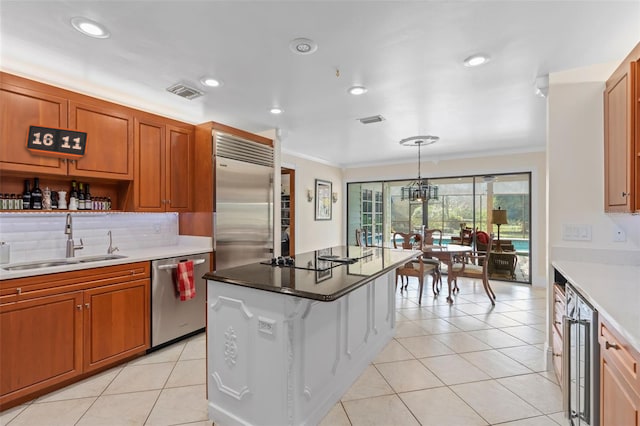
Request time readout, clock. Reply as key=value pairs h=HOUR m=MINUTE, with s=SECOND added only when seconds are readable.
h=16 m=11
